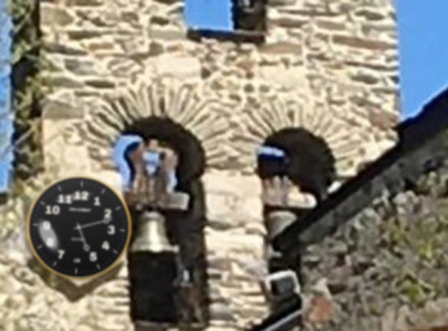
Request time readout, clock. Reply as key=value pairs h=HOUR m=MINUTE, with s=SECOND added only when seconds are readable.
h=5 m=12
